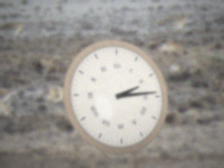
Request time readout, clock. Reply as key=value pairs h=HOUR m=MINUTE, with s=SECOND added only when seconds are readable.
h=2 m=14
